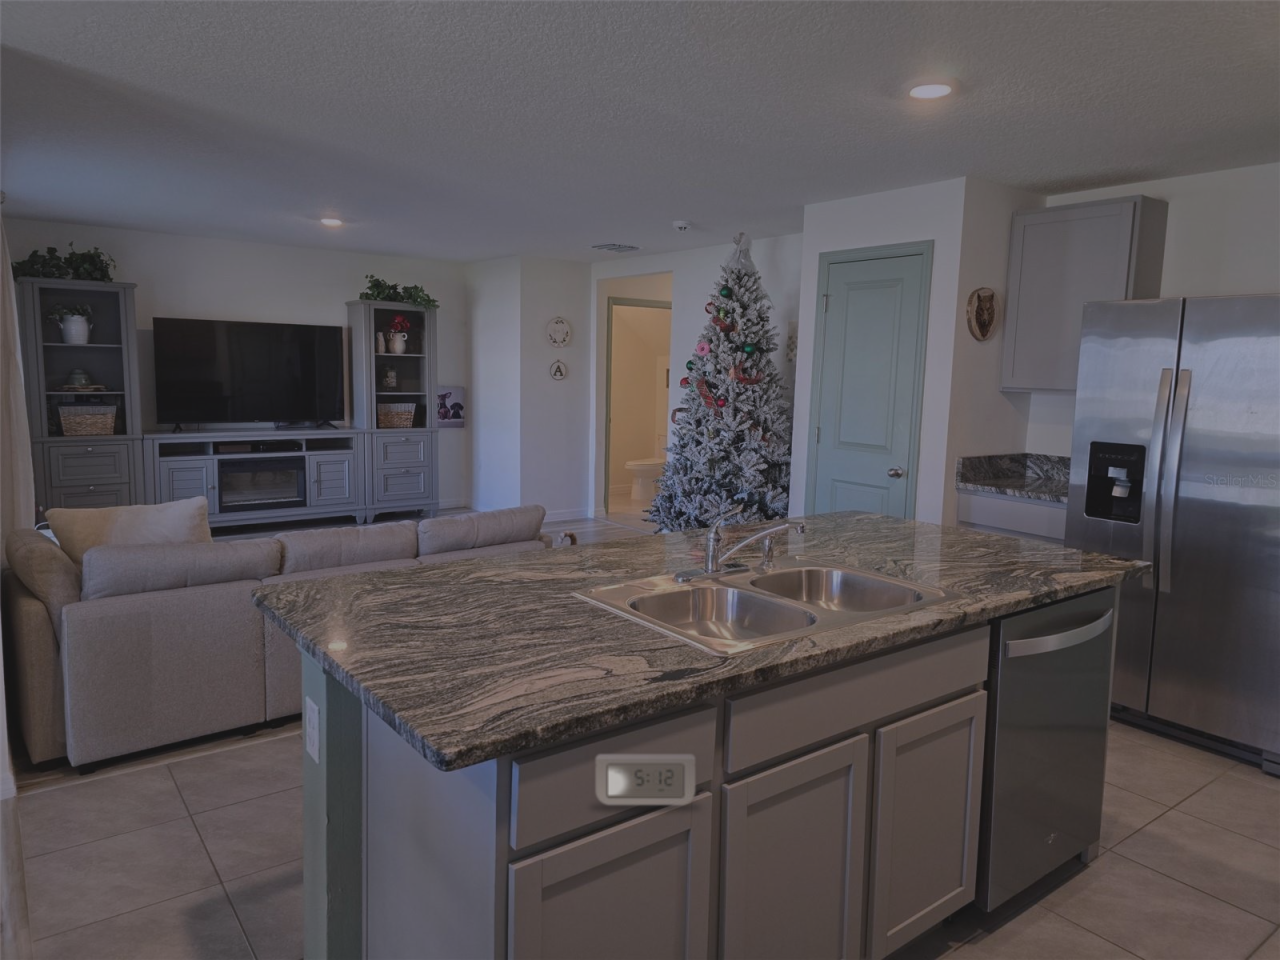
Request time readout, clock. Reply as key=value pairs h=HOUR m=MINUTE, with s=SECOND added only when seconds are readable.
h=5 m=12
